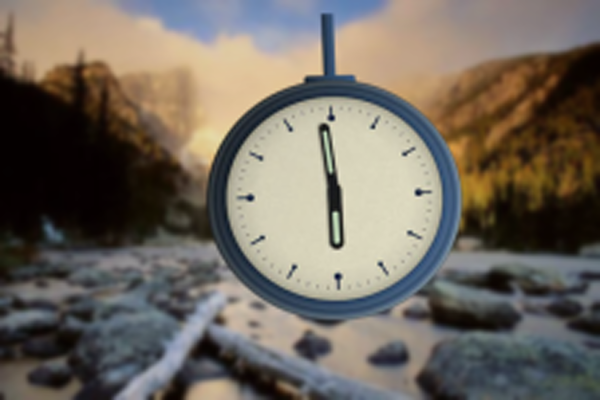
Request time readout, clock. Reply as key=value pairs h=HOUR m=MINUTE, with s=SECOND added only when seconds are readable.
h=5 m=59
